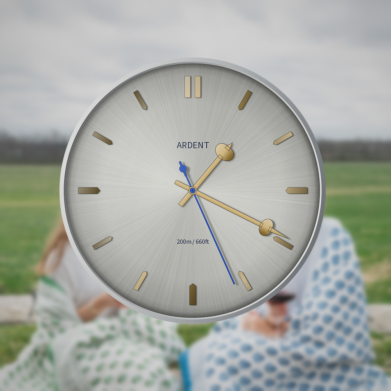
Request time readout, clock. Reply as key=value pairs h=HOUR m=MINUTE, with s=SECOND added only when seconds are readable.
h=1 m=19 s=26
